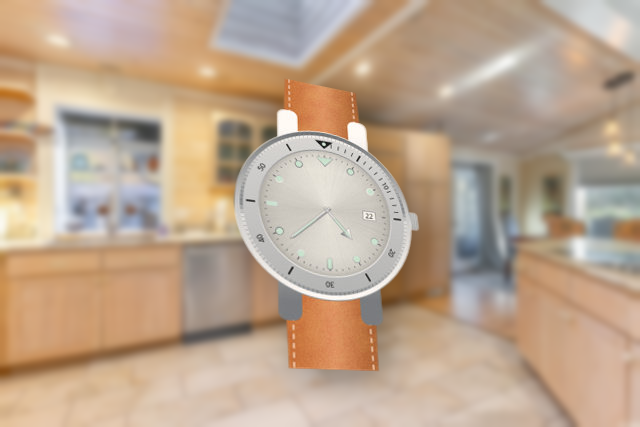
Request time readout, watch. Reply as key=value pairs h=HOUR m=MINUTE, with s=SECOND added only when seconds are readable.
h=4 m=38
